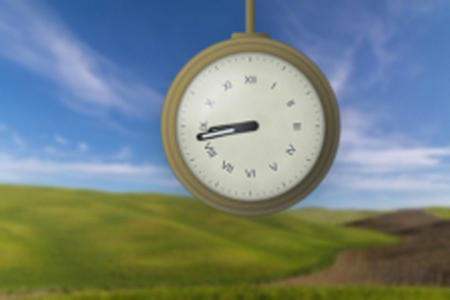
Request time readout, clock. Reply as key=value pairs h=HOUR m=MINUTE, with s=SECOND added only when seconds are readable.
h=8 m=43
